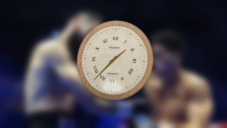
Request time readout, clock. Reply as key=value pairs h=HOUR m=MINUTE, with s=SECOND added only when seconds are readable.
h=1 m=37
